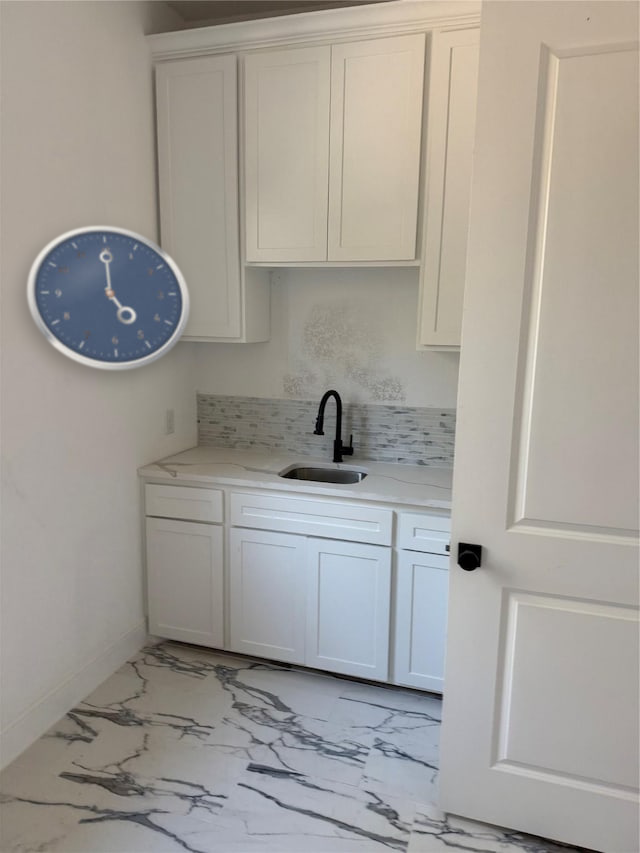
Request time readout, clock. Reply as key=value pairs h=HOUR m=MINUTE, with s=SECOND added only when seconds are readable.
h=5 m=0
